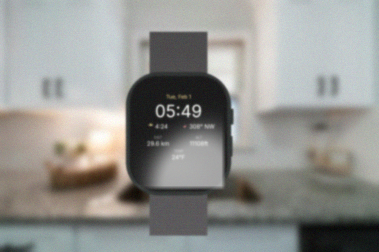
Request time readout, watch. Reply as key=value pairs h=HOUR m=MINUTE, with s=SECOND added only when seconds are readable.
h=5 m=49
